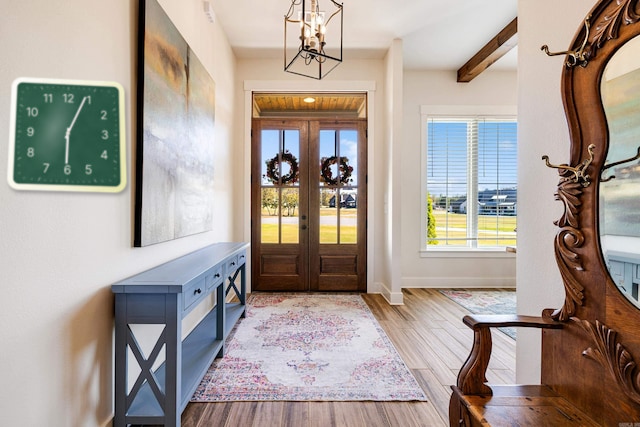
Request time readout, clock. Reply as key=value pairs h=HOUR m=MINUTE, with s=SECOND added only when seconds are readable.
h=6 m=4
